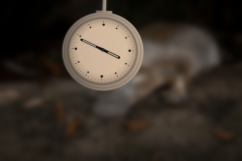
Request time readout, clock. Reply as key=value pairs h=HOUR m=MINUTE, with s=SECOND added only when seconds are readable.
h=3 m=49
